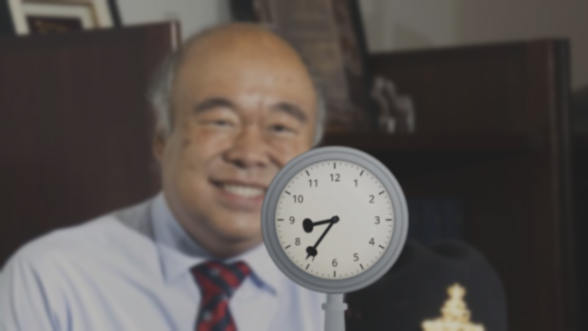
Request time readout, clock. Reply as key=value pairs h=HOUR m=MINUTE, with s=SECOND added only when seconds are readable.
h=8 m=36
